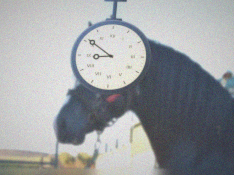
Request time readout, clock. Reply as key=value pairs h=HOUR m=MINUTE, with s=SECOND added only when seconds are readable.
h=8 m=51
